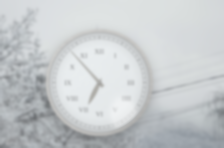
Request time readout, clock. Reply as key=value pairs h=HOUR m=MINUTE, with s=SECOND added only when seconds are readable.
h=6 m=53
